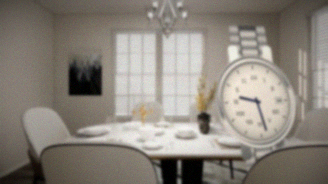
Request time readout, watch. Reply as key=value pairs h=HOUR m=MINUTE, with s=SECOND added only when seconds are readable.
h=9 m=28
